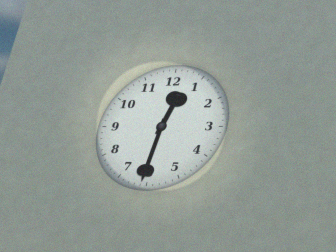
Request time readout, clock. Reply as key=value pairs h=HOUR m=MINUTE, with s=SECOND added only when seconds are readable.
h=12 m=31
